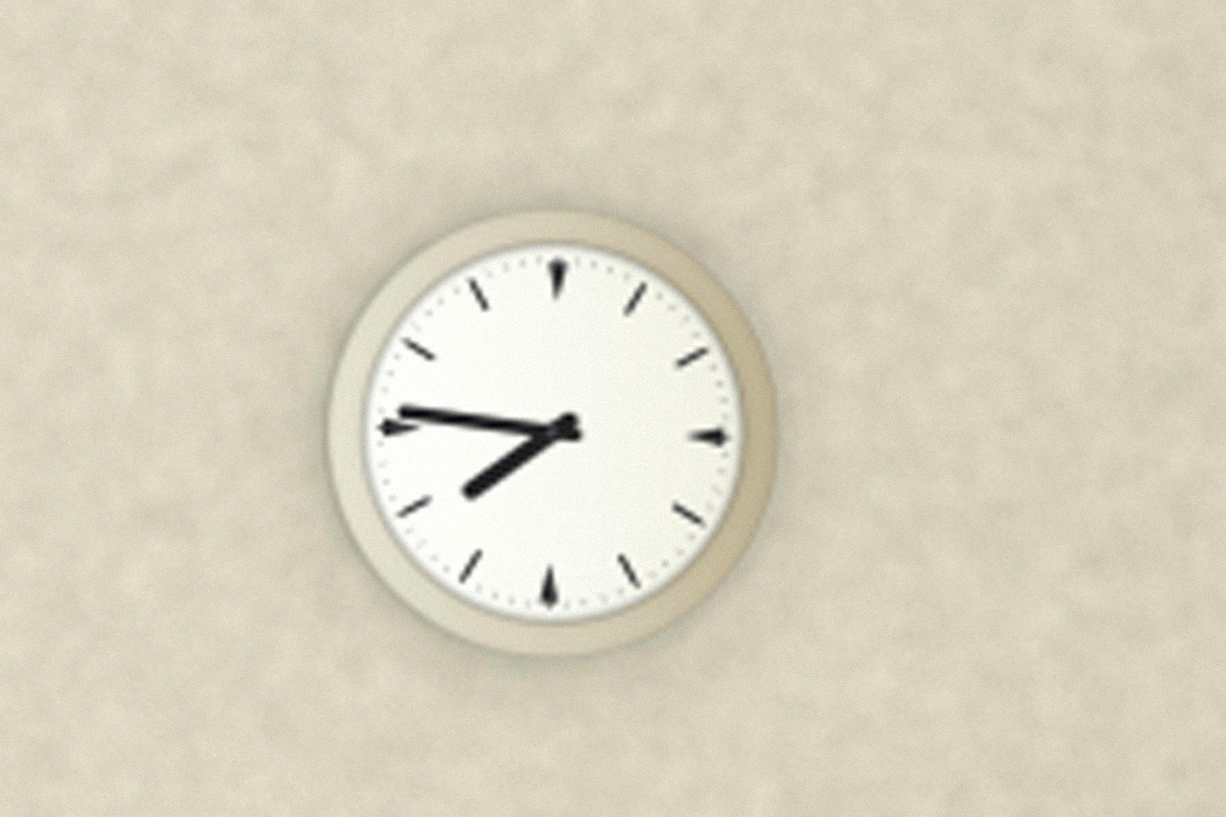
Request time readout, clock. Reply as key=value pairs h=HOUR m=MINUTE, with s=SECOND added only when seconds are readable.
h=7 m=46
